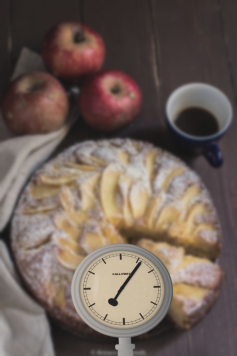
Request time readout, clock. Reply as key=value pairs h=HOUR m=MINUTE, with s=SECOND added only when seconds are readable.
h=7 m=6
